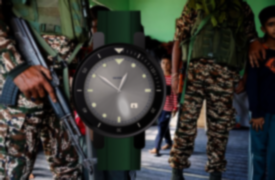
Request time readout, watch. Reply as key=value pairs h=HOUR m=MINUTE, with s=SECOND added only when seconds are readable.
h=12 m=51
